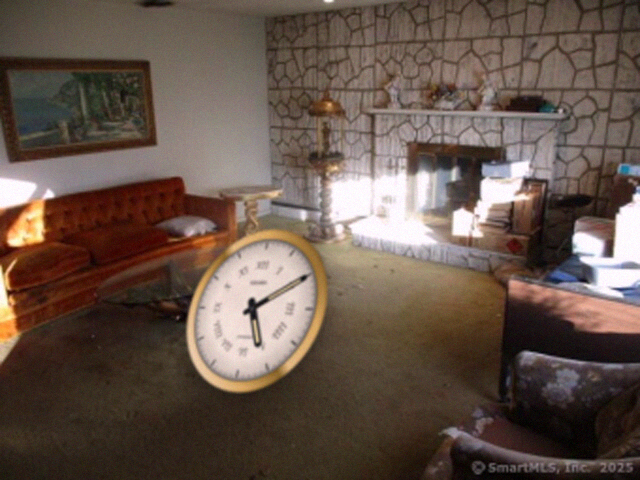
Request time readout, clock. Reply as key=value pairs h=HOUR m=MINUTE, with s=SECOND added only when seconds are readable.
h=5 m=10
